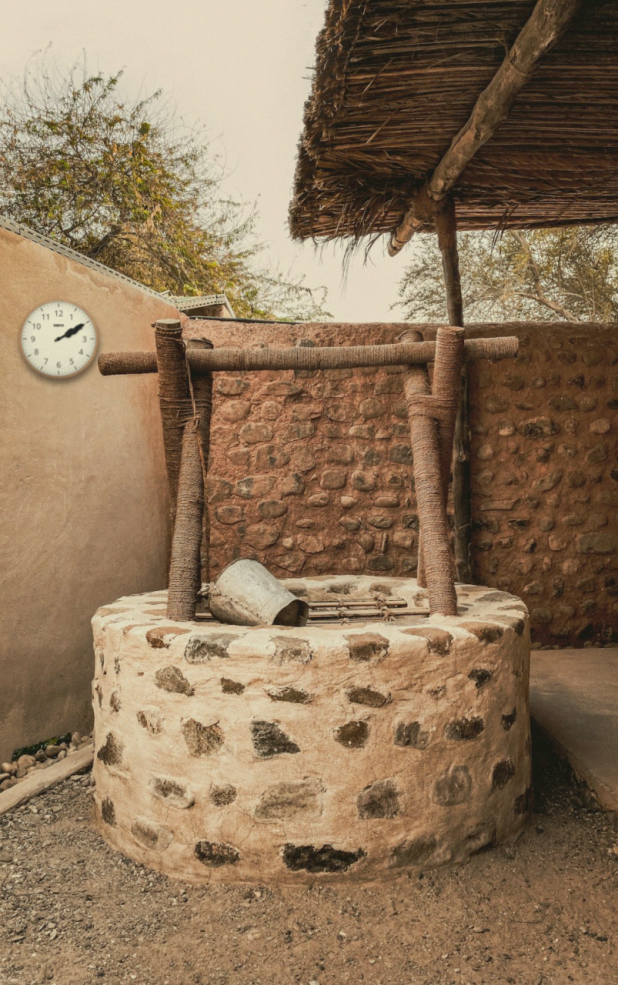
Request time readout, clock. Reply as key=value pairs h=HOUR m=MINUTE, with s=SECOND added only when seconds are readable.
h=2 m=10
